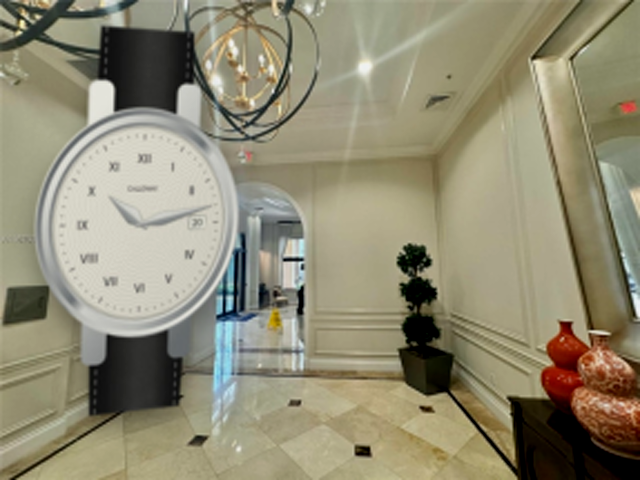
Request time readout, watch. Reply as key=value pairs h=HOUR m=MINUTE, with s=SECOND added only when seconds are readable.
h=10 m=13
